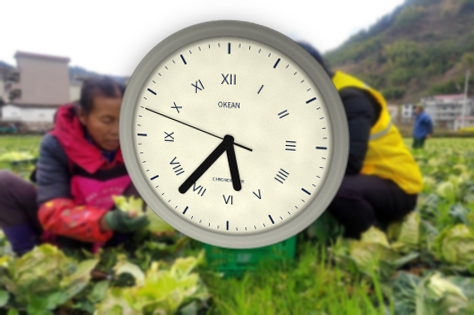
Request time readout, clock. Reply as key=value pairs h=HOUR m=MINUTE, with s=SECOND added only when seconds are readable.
h=5 m=36 s=48
